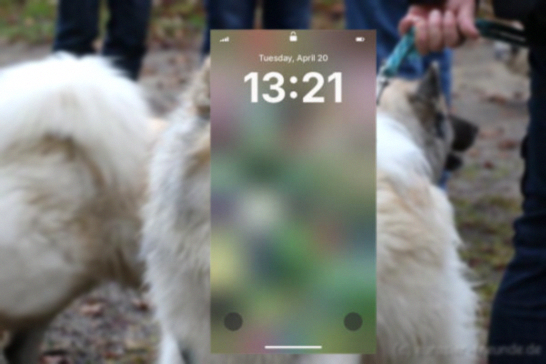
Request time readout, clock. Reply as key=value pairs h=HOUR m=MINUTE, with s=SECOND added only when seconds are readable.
h=13 m=21
